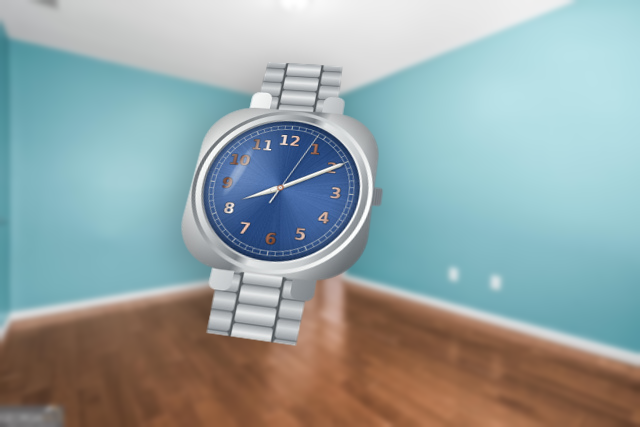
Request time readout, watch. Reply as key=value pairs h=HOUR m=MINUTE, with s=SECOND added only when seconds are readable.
h=8 m=10 s=4
